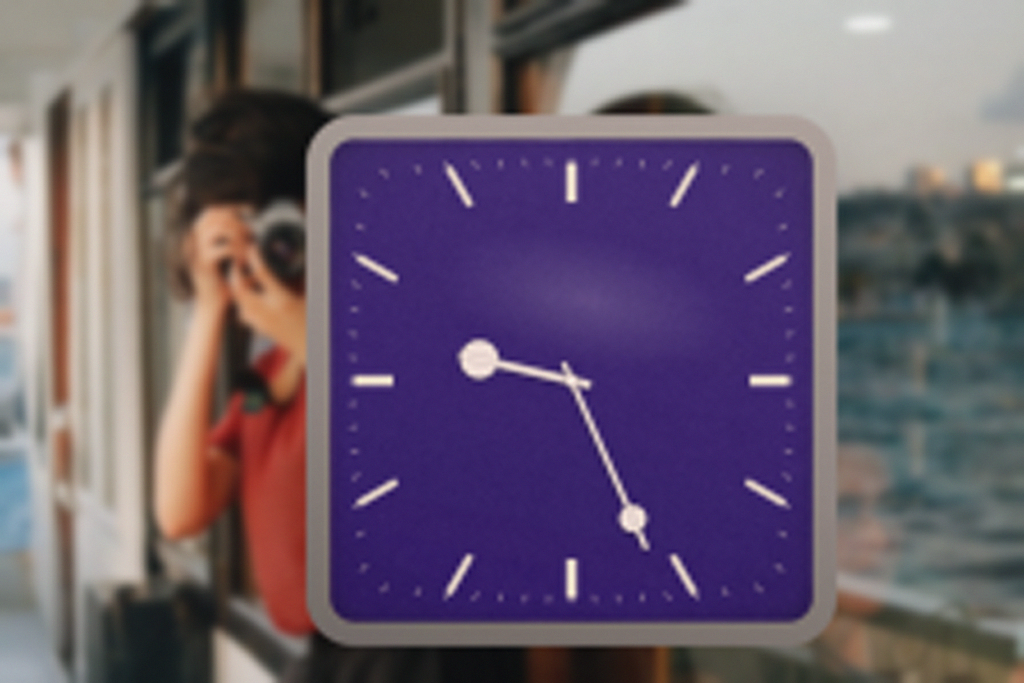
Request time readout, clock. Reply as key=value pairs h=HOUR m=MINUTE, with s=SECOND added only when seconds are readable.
h=9 m=26
